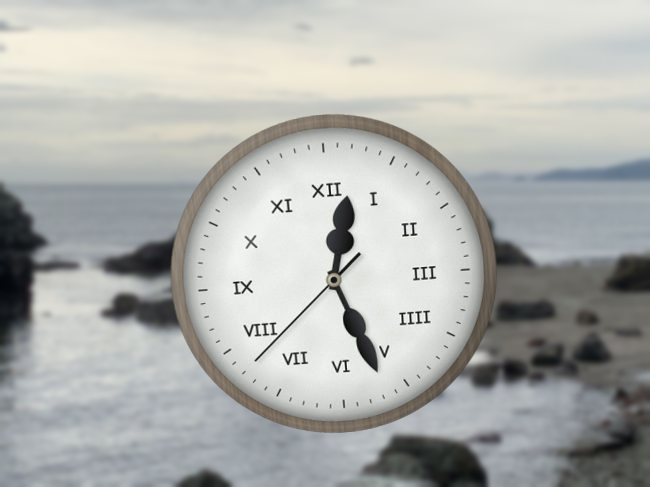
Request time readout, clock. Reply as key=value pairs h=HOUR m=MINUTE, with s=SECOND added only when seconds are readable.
h=12 m=26 s=38
